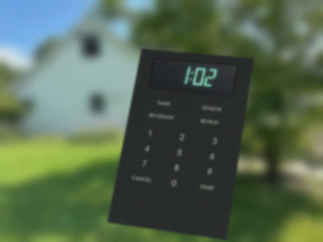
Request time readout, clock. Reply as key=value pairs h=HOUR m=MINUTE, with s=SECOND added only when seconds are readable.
h=1 m=2
